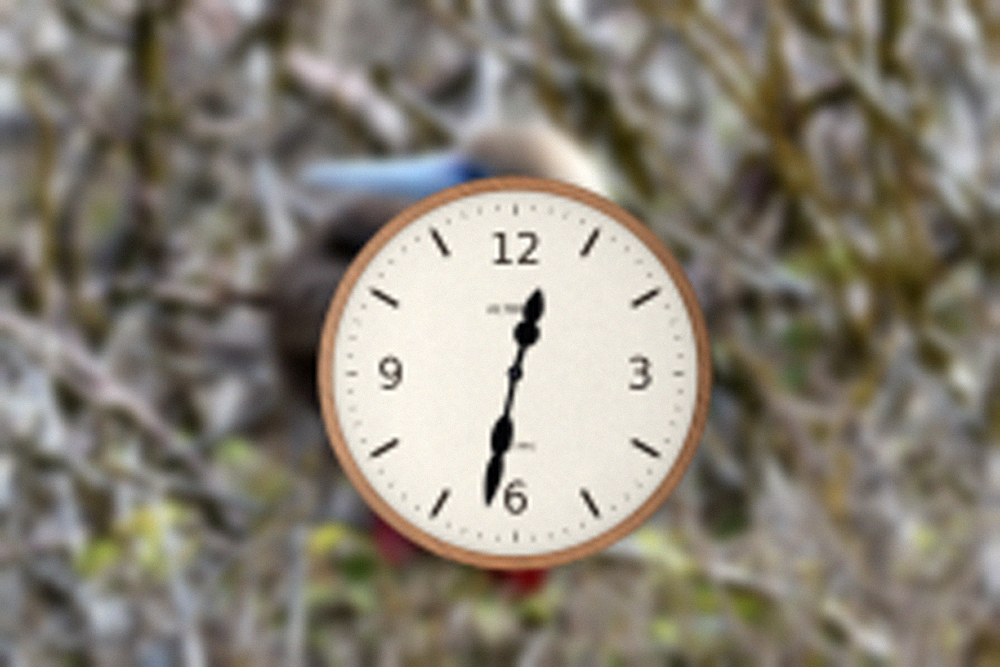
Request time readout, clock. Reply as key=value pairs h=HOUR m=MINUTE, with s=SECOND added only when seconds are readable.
h=12 m=32
